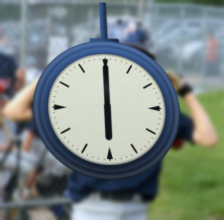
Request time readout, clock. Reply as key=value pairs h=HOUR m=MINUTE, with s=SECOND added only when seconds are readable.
h=6 m=0
